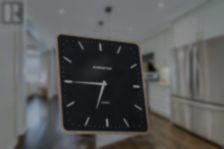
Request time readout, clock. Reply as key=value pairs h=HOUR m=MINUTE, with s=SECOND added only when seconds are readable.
h=6 m=45
